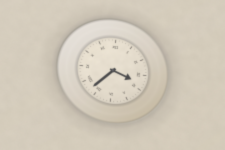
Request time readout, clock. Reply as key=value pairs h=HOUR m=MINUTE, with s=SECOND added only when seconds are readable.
h=3 m=37
